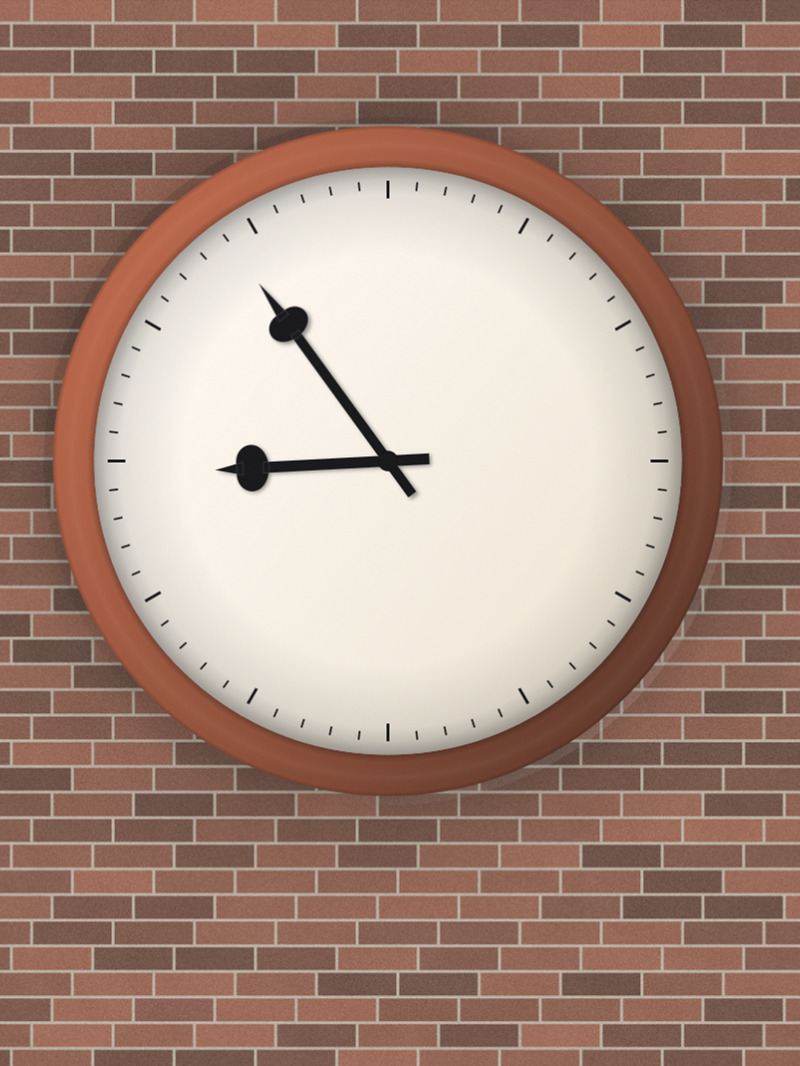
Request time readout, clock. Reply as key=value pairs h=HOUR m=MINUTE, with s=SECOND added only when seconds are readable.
h=8 m=54
